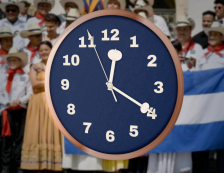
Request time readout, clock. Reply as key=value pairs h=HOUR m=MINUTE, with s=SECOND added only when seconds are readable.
h=12 m=19 s=56
